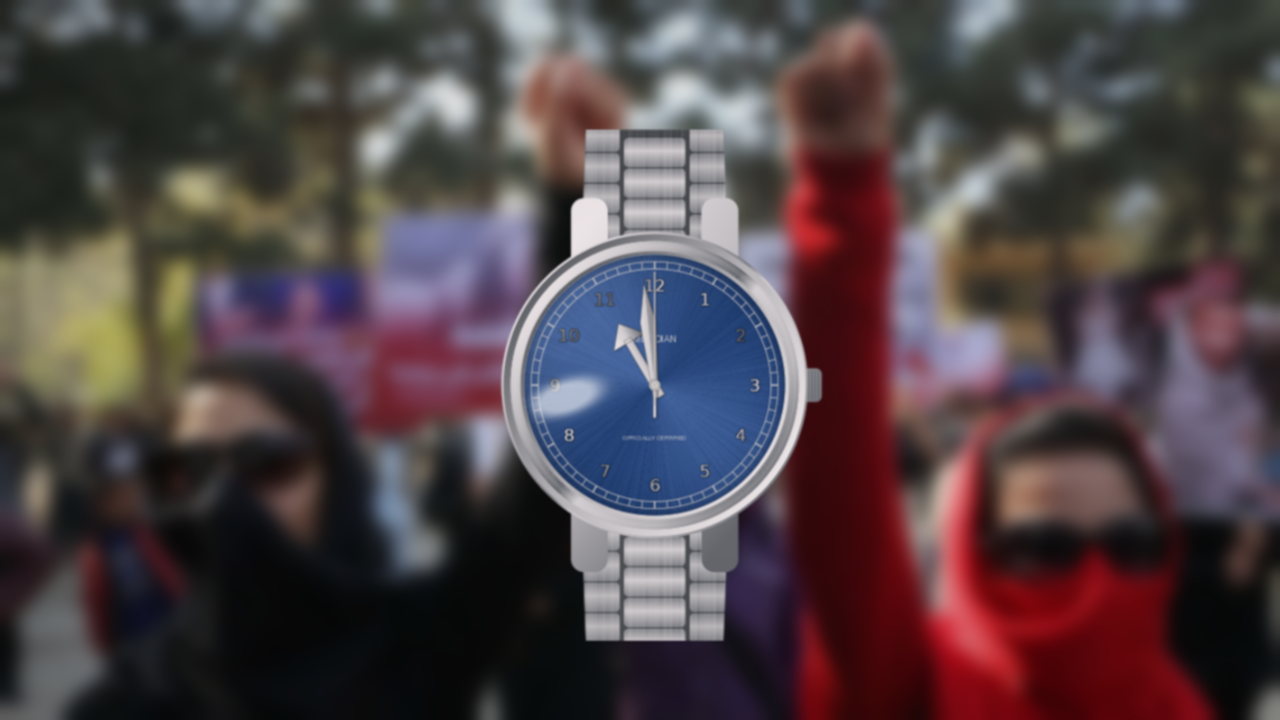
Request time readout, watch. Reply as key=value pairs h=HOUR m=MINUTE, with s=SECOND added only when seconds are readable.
h=10 m=59 s=0
